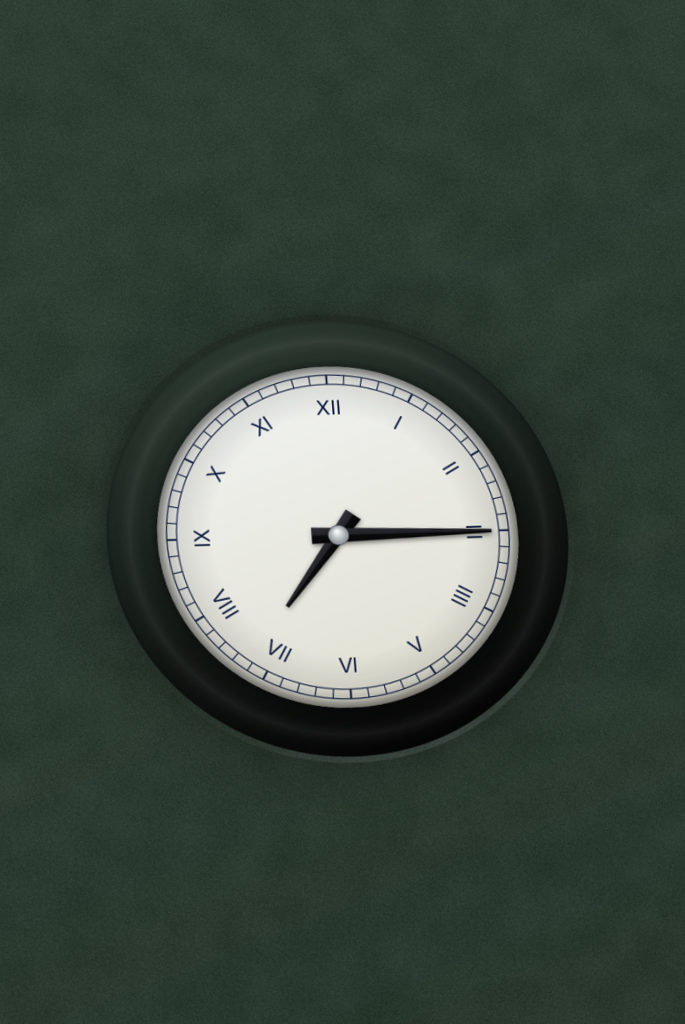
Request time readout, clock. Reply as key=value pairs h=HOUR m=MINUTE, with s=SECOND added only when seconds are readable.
h=7 m=15
